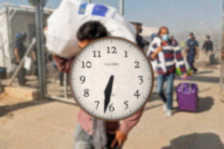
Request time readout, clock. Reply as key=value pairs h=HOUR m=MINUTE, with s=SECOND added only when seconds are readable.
h=6 m=32
